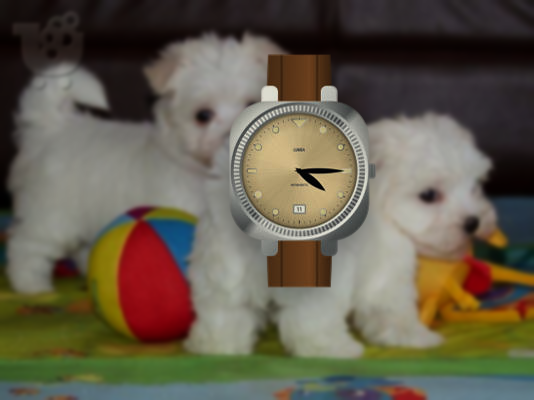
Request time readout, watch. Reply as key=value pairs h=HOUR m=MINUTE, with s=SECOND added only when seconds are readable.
h=4 m=15
